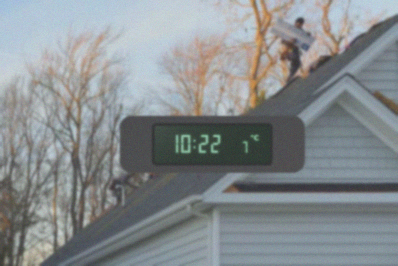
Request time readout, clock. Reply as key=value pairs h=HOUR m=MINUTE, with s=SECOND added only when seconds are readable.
h=10 m=22
